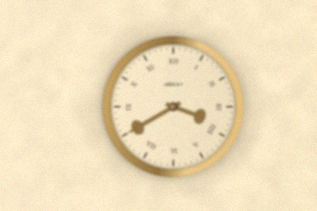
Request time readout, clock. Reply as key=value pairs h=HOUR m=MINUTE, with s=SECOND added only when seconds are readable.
h=3 m=40
